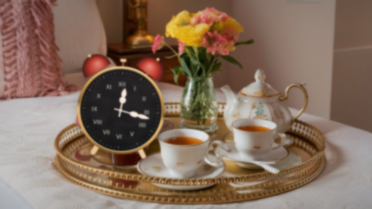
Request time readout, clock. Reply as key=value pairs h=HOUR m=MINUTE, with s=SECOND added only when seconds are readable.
h=12 m=17
